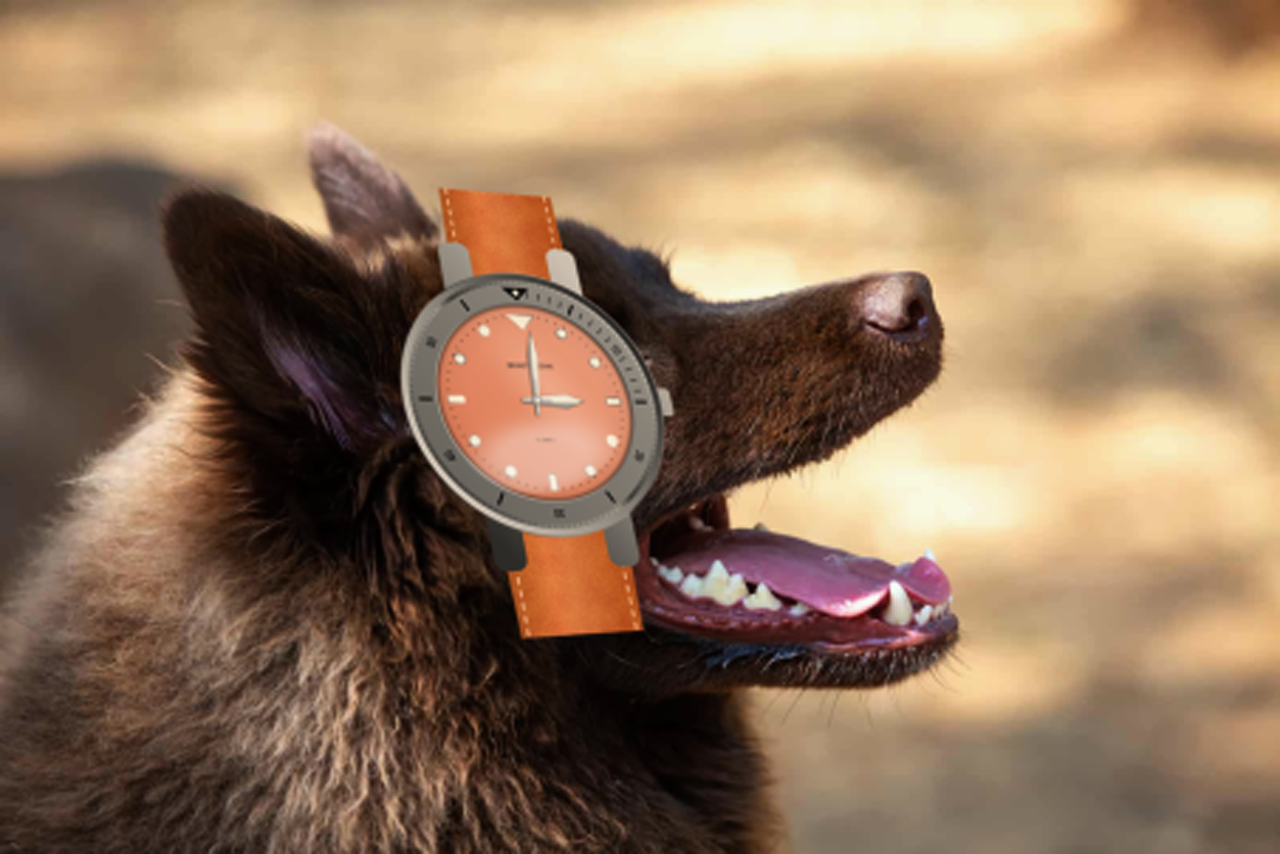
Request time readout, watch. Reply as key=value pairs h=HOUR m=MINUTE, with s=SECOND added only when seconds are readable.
h=3 m=1
